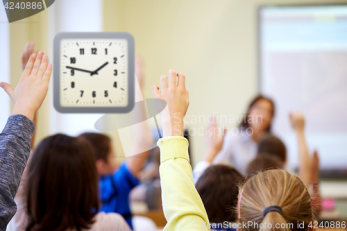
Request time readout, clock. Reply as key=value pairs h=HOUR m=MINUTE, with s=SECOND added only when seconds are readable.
h=1 m=47
